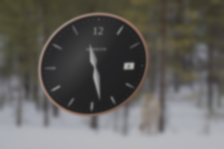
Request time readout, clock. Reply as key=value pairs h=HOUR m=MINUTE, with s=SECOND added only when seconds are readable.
h=11 m=28
